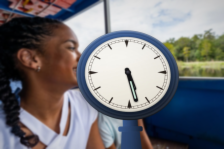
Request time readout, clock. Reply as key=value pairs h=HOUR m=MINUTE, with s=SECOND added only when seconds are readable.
h=5 m=28
